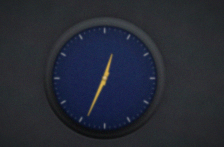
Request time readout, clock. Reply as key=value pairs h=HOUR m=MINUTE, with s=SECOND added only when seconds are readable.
h=12 m=34
